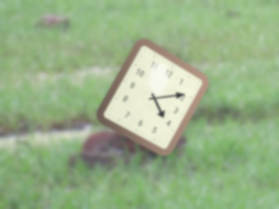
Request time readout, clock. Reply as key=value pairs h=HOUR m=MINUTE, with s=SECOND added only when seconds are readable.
h=4 m=9
